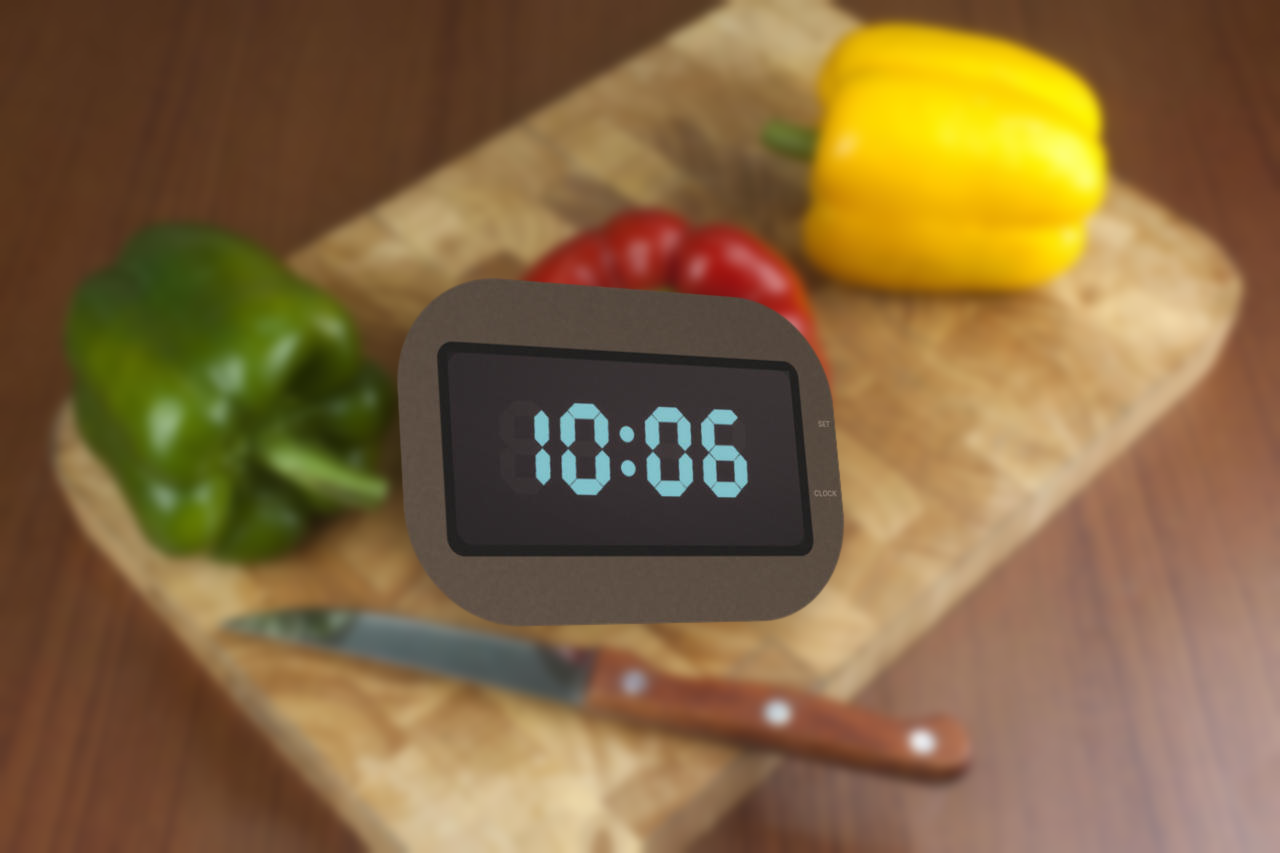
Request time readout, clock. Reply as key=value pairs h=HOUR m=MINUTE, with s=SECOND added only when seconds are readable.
h=10 m=6
